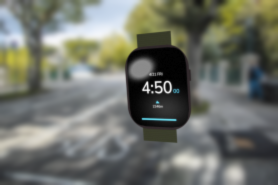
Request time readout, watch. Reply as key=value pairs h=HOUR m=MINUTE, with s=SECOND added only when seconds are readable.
h=4 m=50
